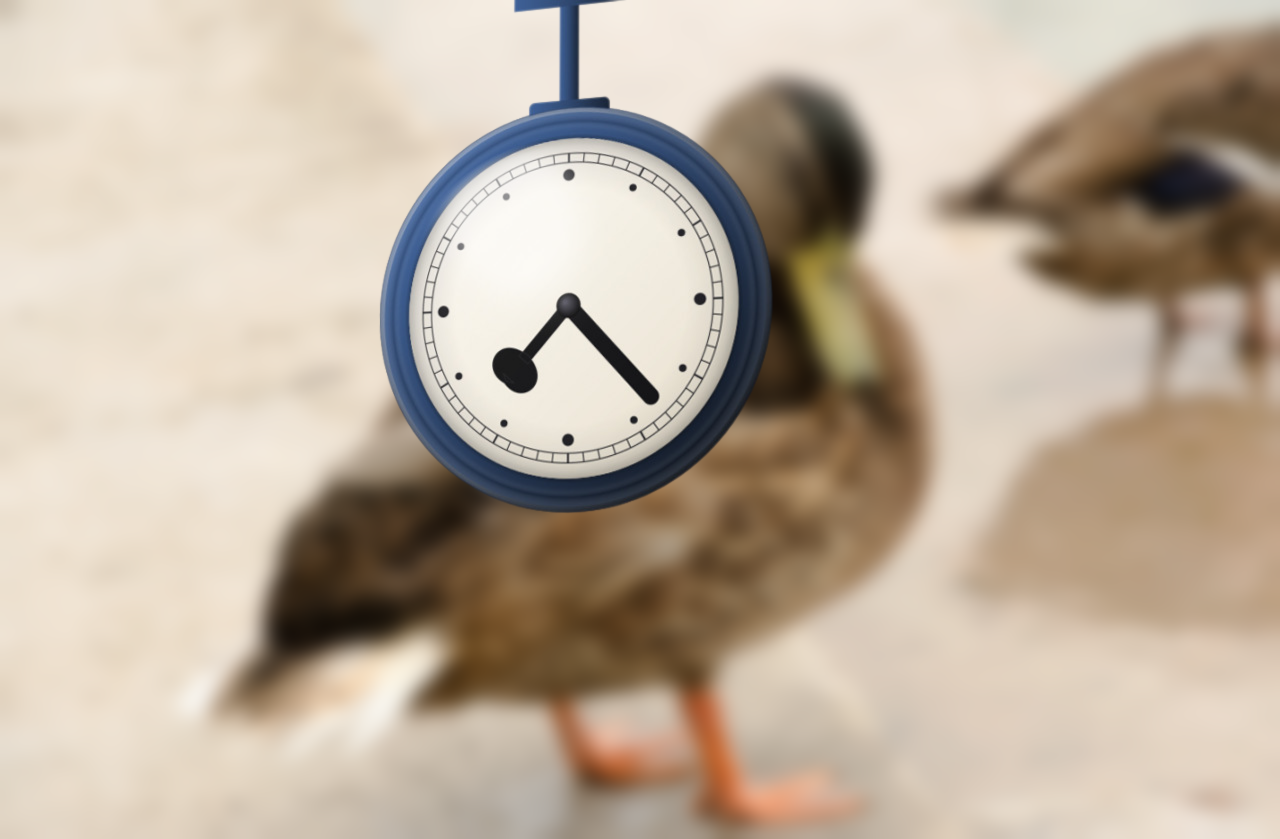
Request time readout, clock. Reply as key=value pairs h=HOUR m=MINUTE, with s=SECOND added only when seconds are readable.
h=7 m=23
